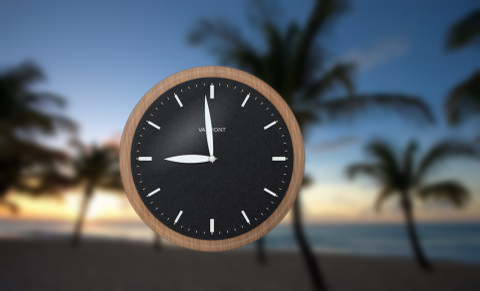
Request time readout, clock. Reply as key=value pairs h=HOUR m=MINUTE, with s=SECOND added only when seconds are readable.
h=8 m=59
